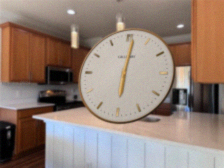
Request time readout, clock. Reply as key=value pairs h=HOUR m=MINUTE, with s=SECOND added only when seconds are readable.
h=6 m=1
